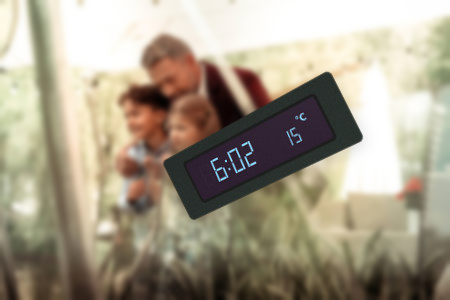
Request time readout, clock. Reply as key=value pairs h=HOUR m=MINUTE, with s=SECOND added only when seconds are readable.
h=6 m=2
